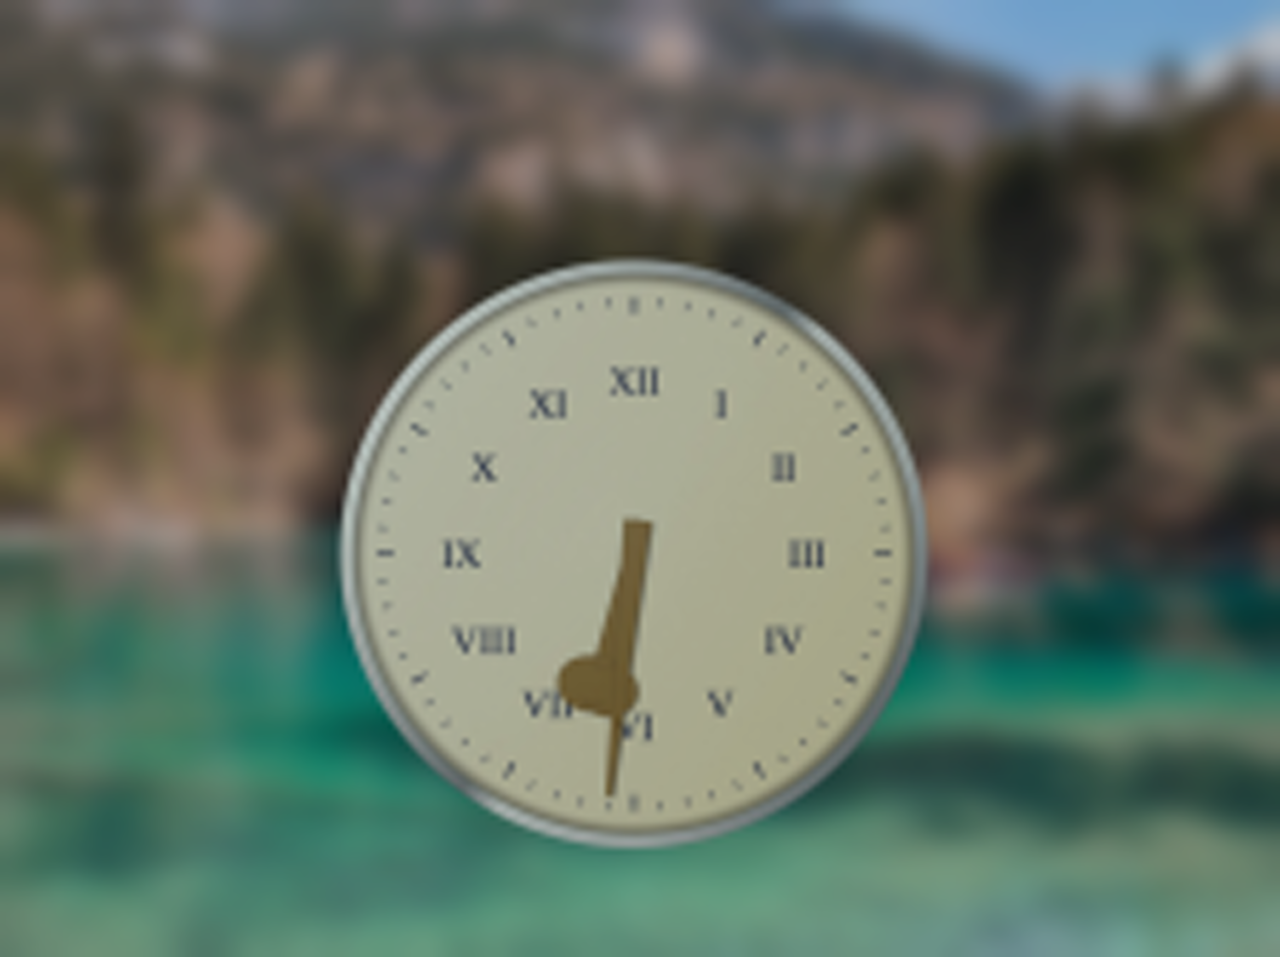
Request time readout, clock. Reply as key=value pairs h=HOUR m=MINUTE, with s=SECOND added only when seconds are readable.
h=6 m=31
